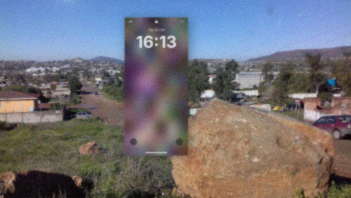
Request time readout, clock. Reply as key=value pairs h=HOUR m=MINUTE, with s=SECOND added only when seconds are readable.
h=16 m=13
